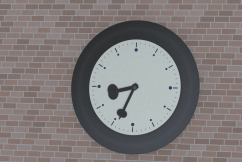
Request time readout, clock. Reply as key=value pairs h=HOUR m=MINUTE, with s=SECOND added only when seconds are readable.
h=8 m=34
